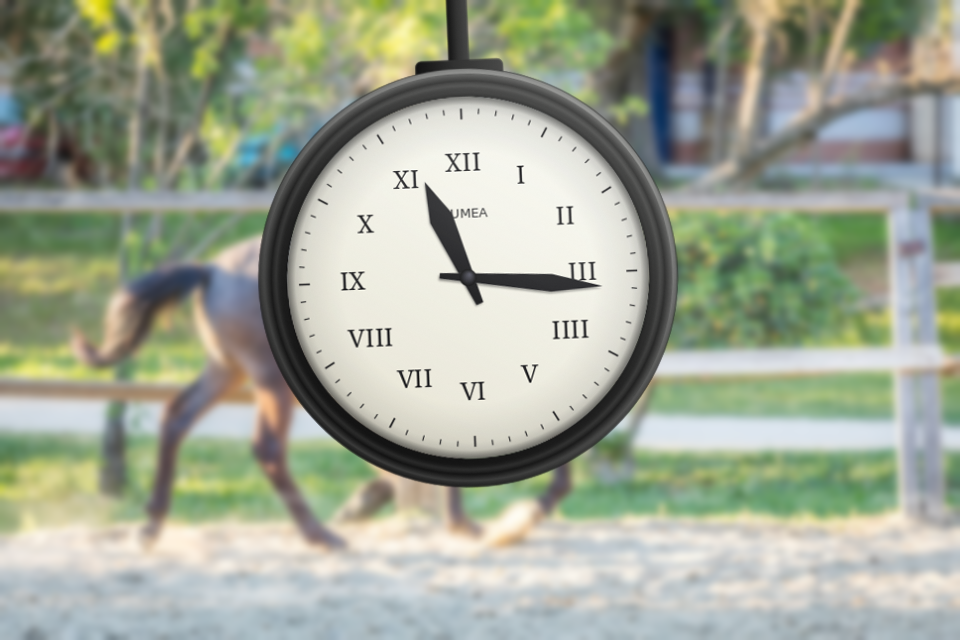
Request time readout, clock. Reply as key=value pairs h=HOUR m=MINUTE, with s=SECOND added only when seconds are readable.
h=11 m=16
